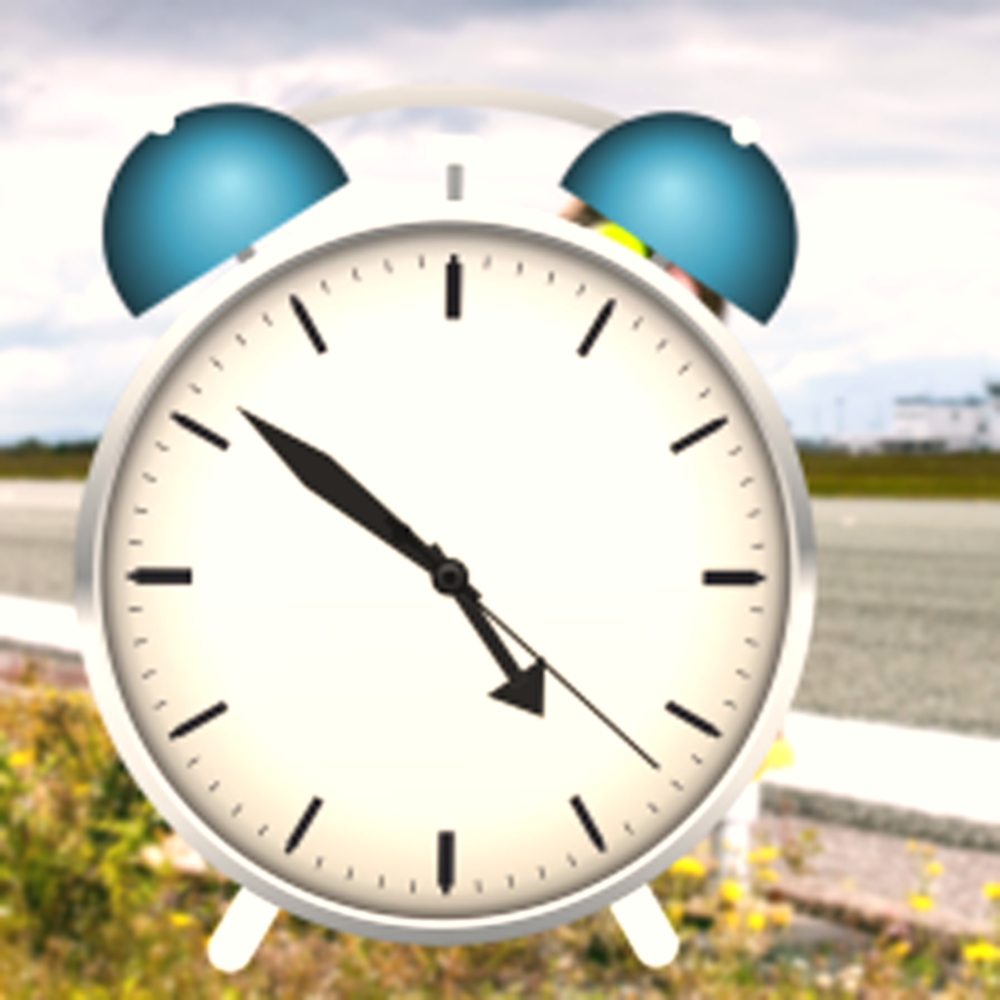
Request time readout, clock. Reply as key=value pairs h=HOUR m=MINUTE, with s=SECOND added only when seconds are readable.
h=4 m=51 s=22
